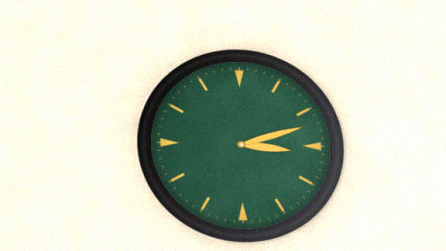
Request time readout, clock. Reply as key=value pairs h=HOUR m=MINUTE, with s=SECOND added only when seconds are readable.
h=3 m=12
